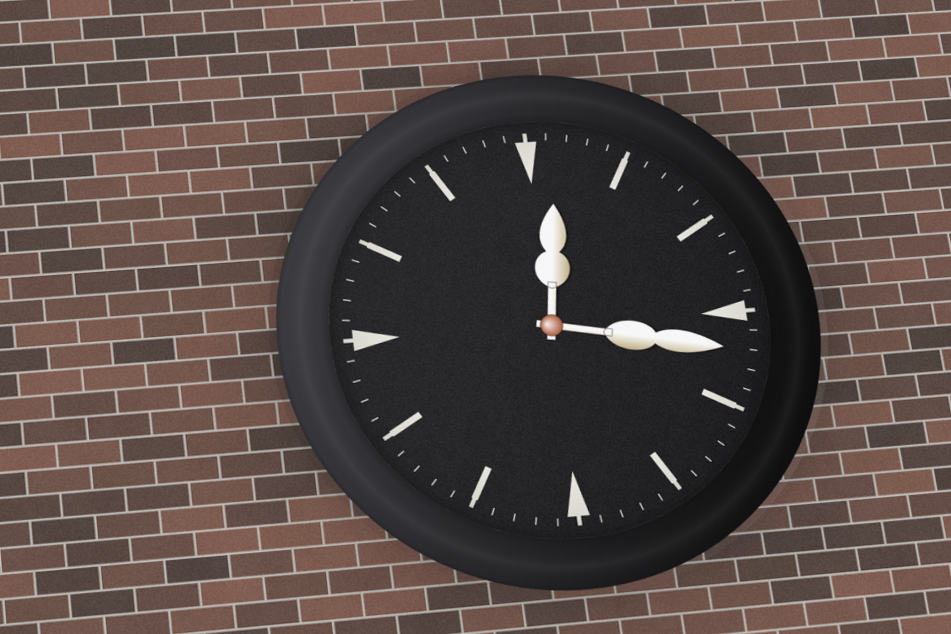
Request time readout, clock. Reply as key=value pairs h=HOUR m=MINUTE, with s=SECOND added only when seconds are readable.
h=12 m=17
